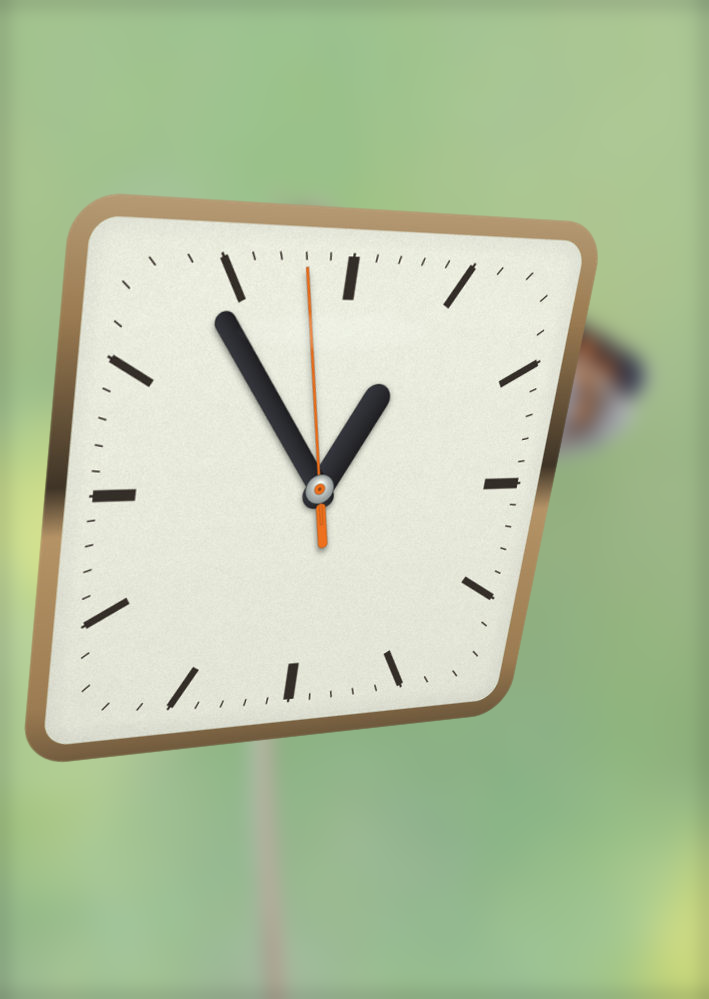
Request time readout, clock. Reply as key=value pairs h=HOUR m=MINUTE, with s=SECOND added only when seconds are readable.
h=12 m=53 s=58
